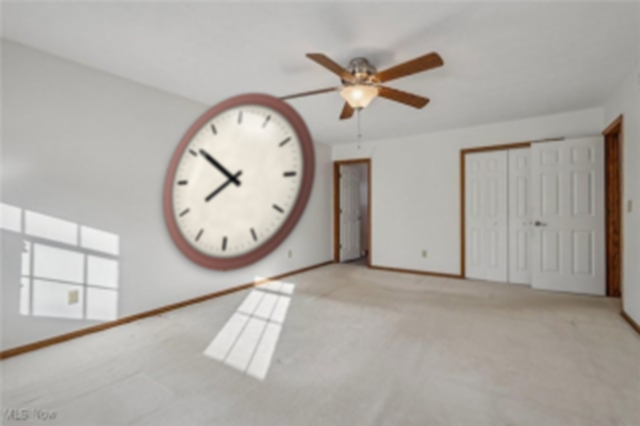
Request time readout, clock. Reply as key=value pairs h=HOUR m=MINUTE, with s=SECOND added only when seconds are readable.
h=7 m=51
